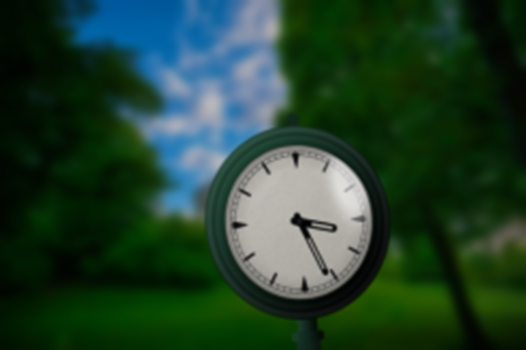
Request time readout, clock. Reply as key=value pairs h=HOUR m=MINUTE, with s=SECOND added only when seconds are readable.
h=3 m=26
